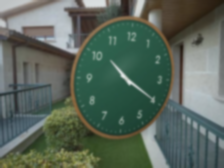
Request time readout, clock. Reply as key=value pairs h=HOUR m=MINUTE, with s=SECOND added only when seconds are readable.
h=10 m=20
